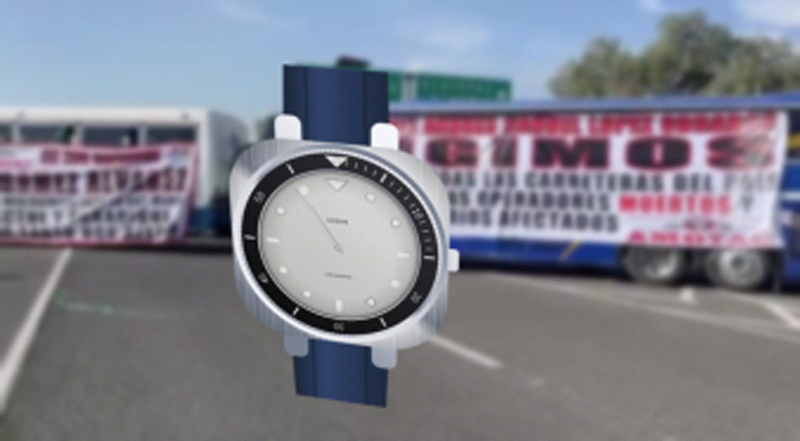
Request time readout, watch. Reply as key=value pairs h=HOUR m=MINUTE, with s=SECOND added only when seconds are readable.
h=10 m=54
